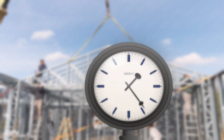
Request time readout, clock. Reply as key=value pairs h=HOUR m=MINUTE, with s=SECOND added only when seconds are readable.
h=1 m=24
